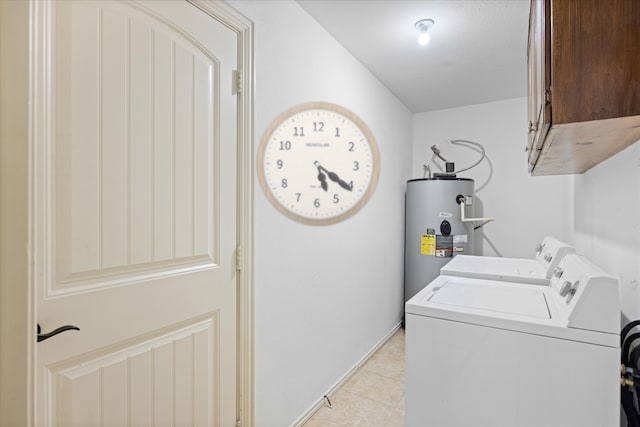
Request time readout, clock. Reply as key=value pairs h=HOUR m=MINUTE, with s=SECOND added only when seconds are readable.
h=5 m=21
